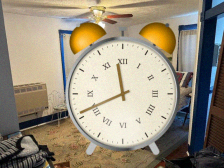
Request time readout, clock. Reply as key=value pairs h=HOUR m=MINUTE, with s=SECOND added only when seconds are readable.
h=11 m=41
